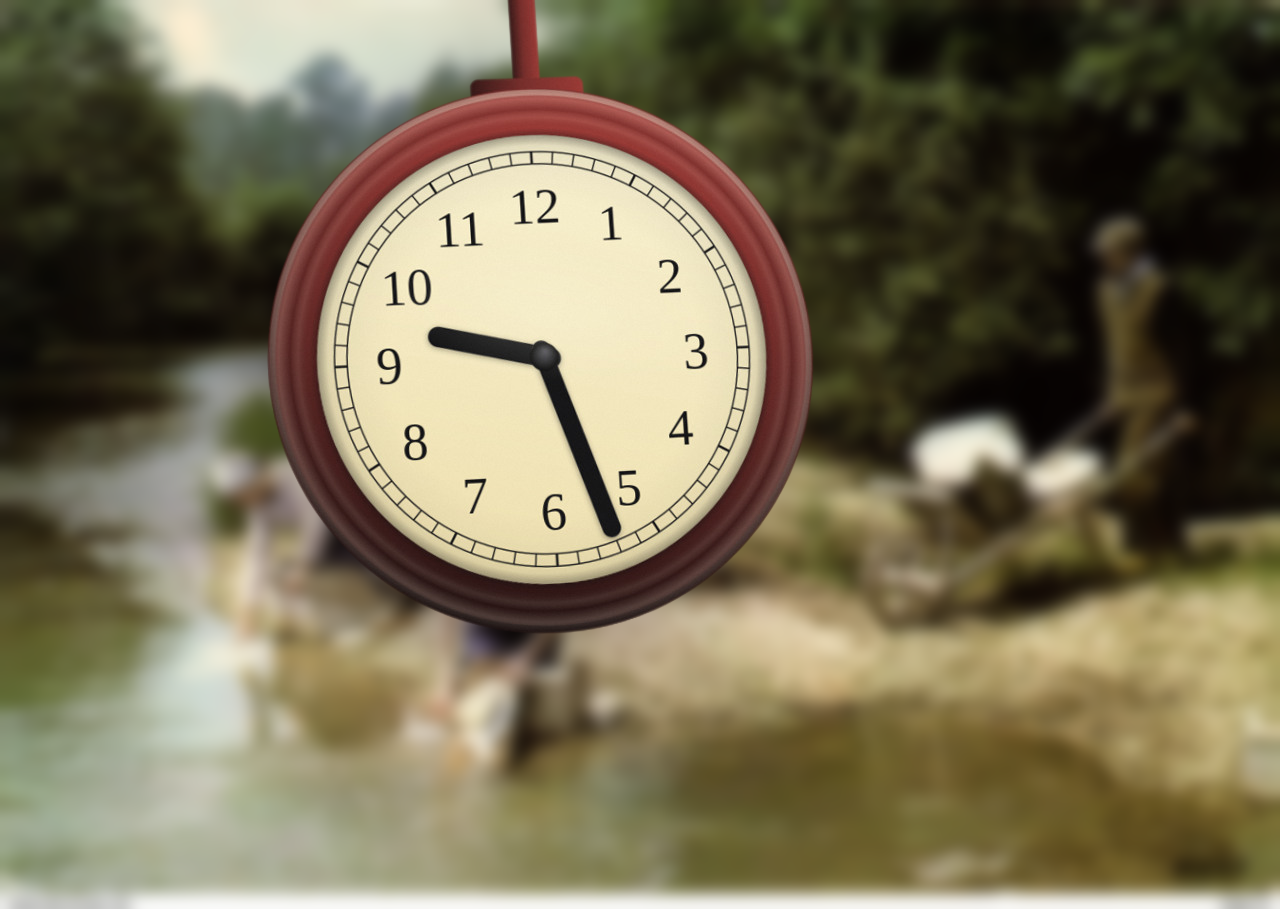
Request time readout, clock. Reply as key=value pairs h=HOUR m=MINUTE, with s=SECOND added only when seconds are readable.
h=9 m=27
